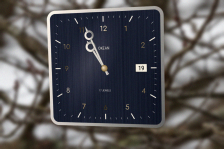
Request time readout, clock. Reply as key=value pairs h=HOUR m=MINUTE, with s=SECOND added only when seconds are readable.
h=10 m=56
